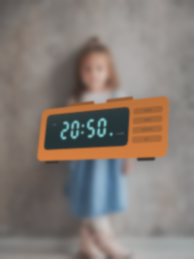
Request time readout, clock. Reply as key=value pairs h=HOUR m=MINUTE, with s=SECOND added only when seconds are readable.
h=20 m=50
